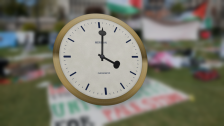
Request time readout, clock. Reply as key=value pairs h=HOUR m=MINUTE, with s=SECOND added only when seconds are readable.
h=4 m=1
